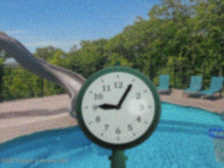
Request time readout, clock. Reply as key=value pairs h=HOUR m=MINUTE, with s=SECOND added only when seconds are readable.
h=9 m=5
